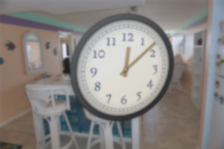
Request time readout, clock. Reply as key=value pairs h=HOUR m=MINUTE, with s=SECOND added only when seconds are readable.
h=12 m=8
